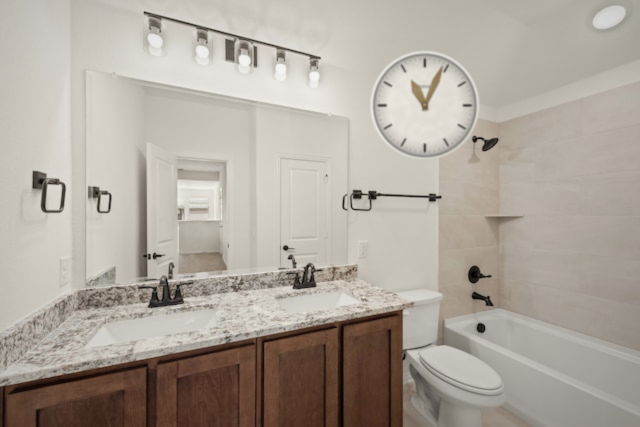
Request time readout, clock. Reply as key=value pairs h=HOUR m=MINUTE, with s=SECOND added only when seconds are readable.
h=11 m=4
